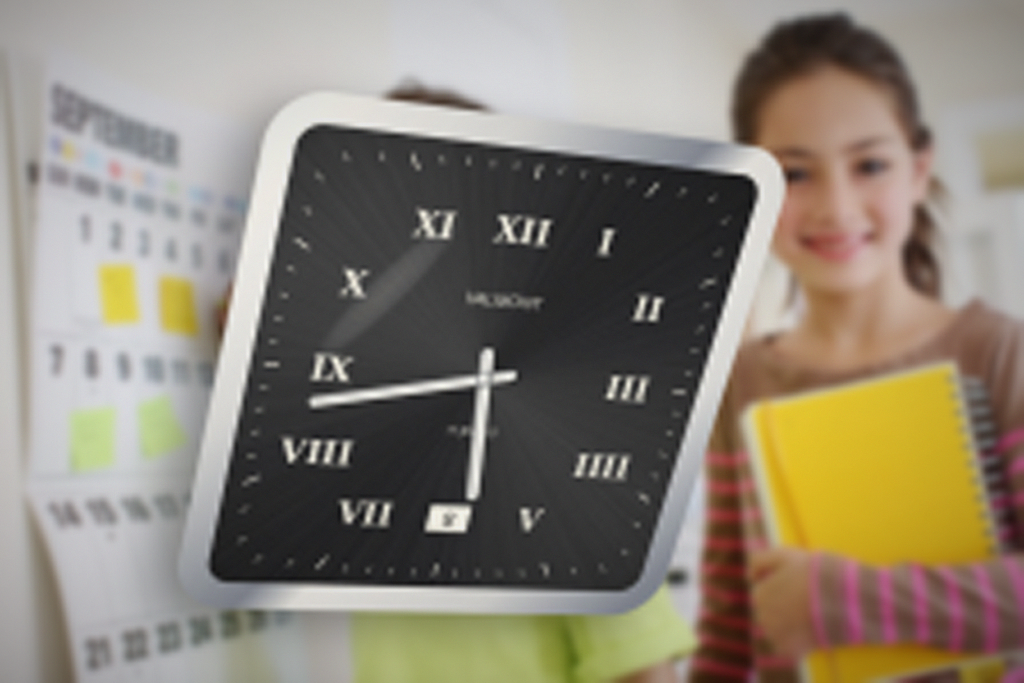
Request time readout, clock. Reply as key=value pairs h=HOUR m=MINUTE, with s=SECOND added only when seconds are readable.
h=5 m=43
